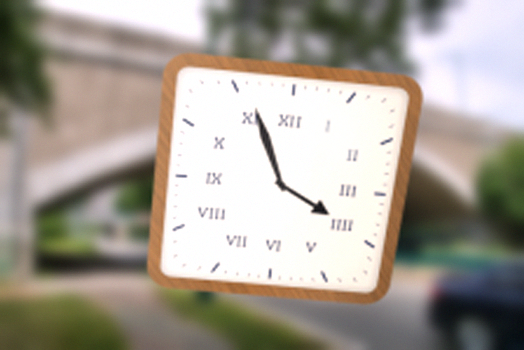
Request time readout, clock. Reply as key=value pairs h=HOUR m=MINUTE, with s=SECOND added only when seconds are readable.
h=3 m=56
